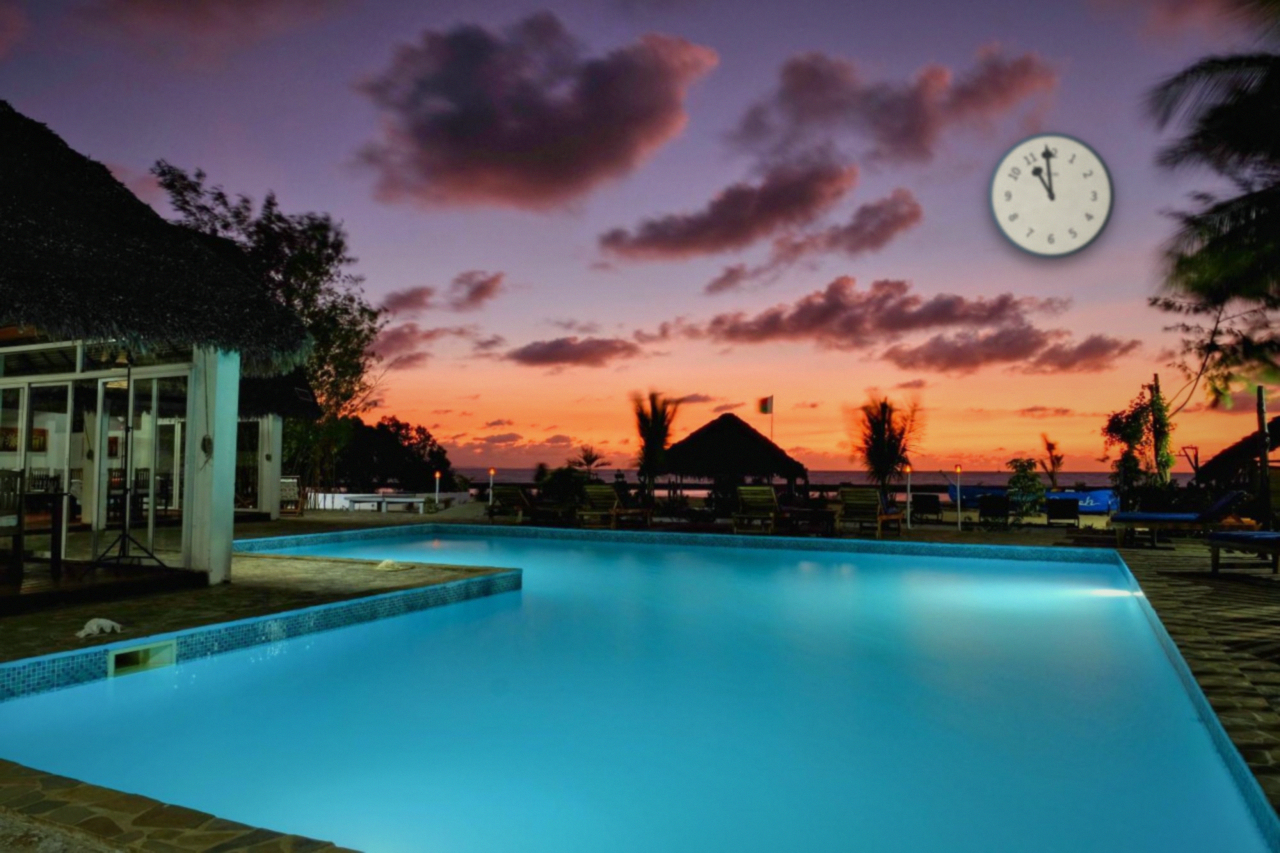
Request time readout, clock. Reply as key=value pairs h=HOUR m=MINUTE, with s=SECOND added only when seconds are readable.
h=10 m=59
